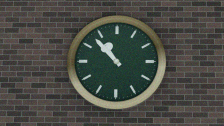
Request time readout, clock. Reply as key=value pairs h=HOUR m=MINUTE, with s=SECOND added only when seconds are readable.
h=10 m=53
